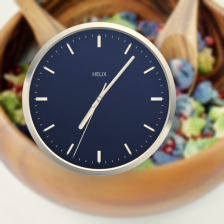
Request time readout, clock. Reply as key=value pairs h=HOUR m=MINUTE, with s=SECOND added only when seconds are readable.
h=7 m=6 s=34
